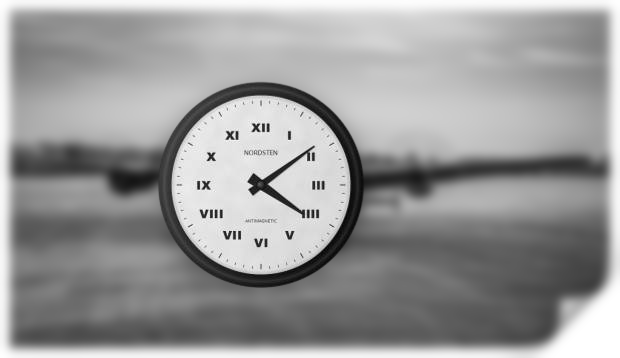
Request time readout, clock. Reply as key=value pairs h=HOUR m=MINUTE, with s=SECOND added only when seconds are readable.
h=4 m=9
